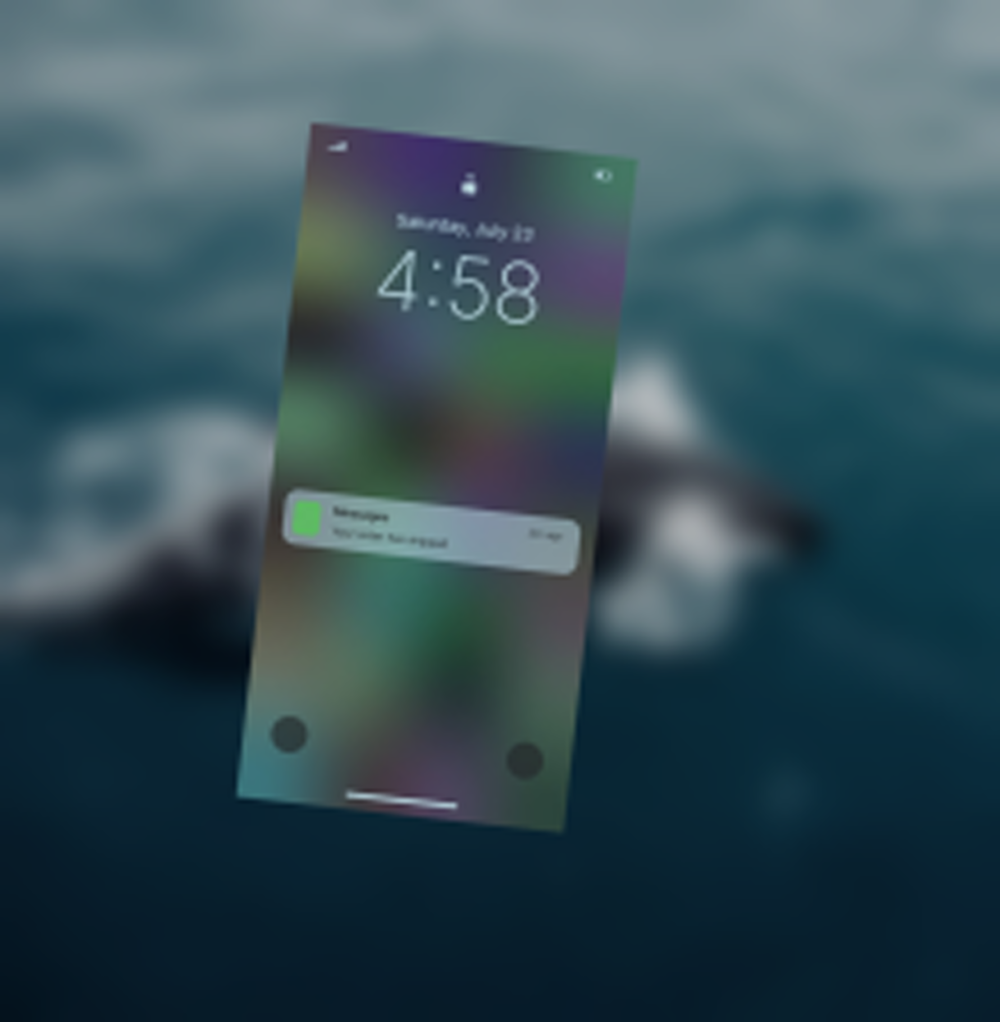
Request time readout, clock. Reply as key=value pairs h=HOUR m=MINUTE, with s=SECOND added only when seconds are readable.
h=4 m=58
